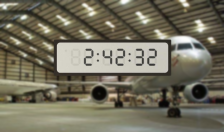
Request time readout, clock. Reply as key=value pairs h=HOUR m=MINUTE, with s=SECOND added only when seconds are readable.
h=2 m=42 s=32
